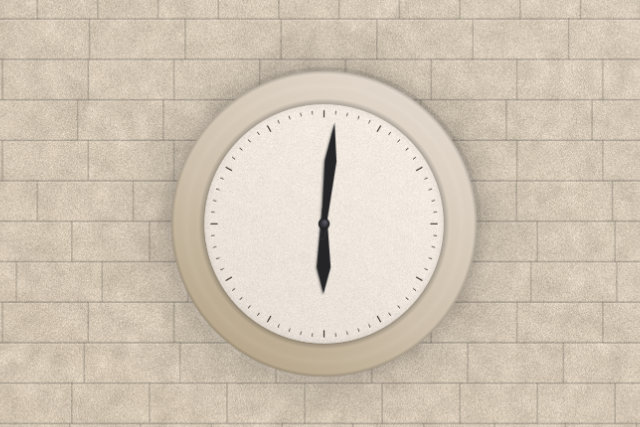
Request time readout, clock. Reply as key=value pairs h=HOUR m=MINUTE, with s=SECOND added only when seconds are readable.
h=6 m=1
